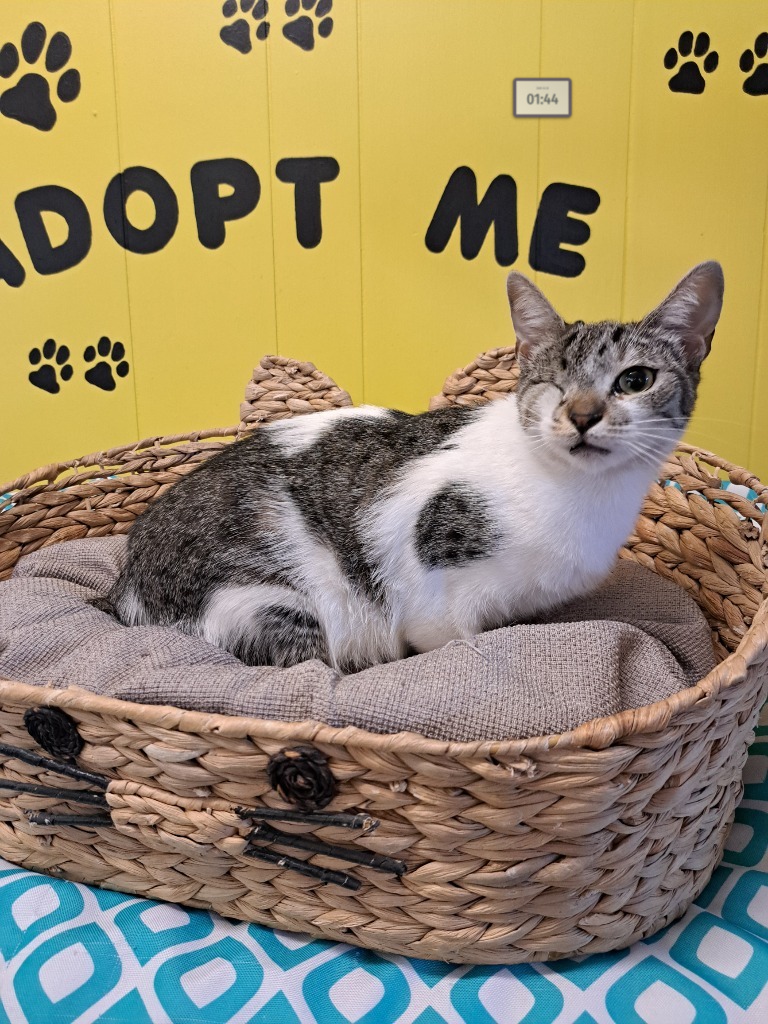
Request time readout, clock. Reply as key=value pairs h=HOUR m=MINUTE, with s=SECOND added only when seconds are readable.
h=1 m=44
